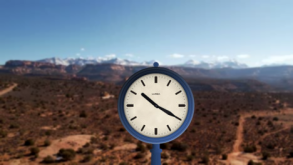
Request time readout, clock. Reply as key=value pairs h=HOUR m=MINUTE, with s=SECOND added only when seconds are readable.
h=10 m=20
